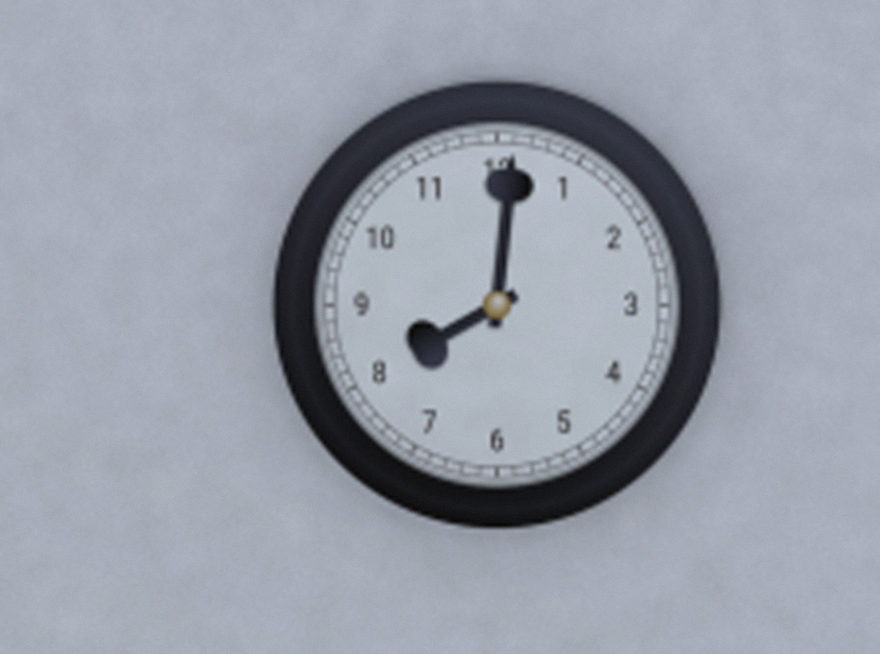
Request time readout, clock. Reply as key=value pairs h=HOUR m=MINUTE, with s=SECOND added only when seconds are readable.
h=8 m=1
